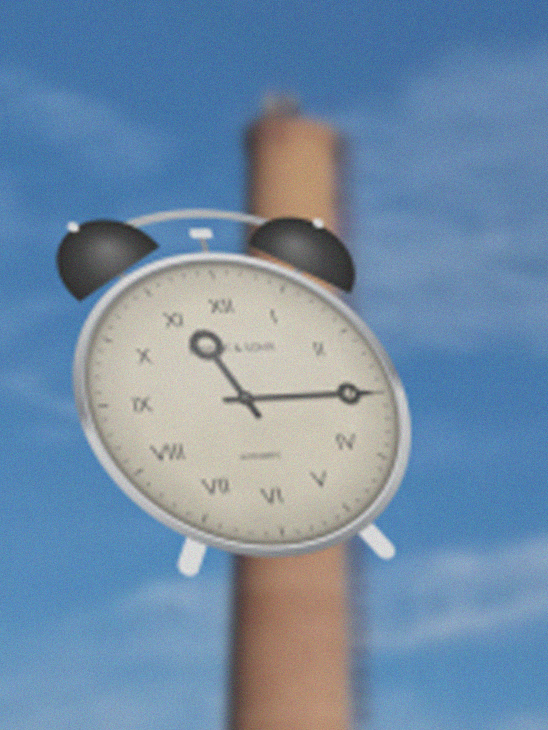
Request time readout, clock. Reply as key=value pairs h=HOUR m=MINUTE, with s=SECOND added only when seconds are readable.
h=11 m=15
